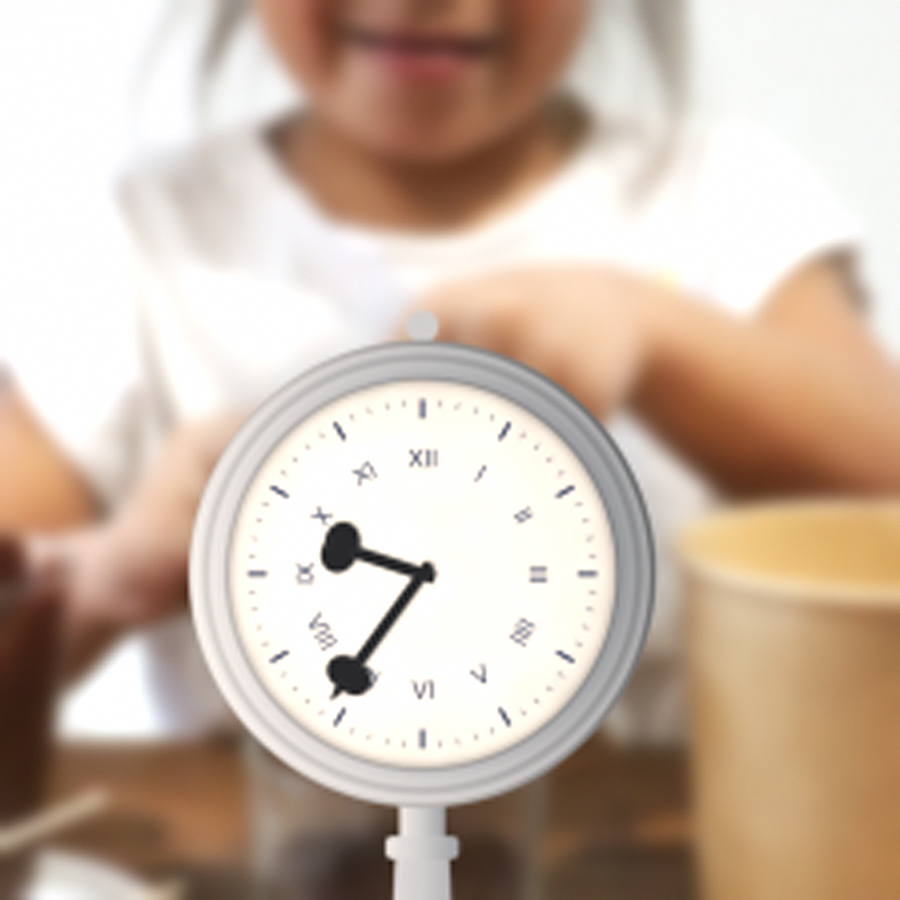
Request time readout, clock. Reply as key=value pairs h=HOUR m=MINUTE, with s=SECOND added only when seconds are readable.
h=9 m=36
